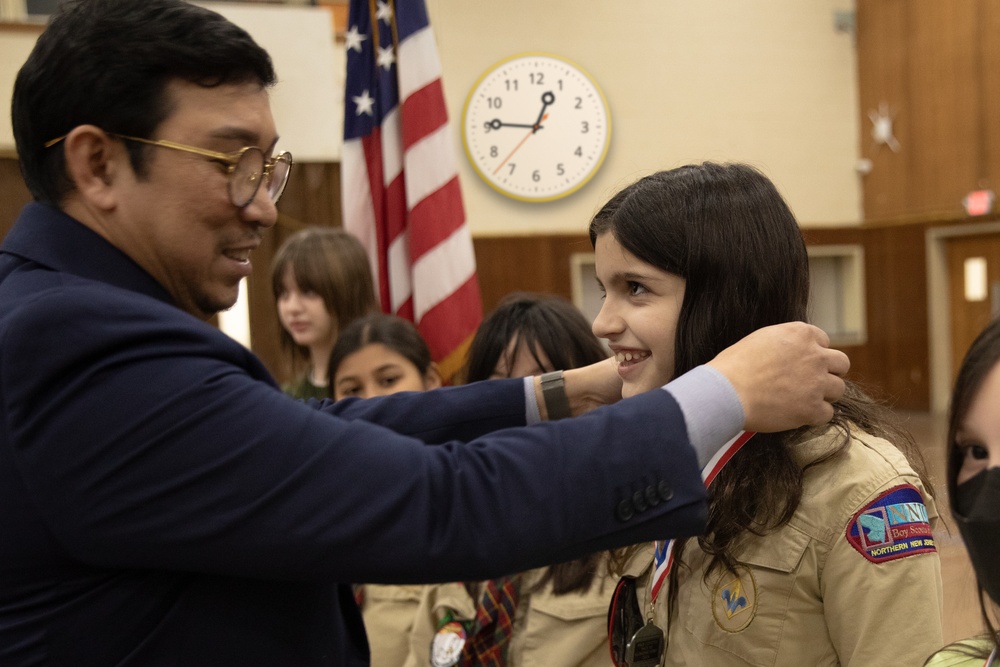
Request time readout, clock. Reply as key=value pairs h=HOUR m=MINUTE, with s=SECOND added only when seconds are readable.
h=12 m=45 s=37
